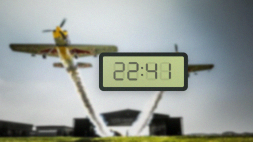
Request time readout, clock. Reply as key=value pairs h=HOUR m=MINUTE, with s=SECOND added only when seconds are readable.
h=22 m=41
